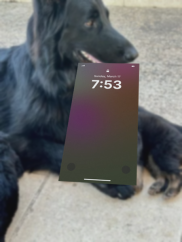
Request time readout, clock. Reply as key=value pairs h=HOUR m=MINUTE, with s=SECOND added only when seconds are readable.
h=7 m=53
